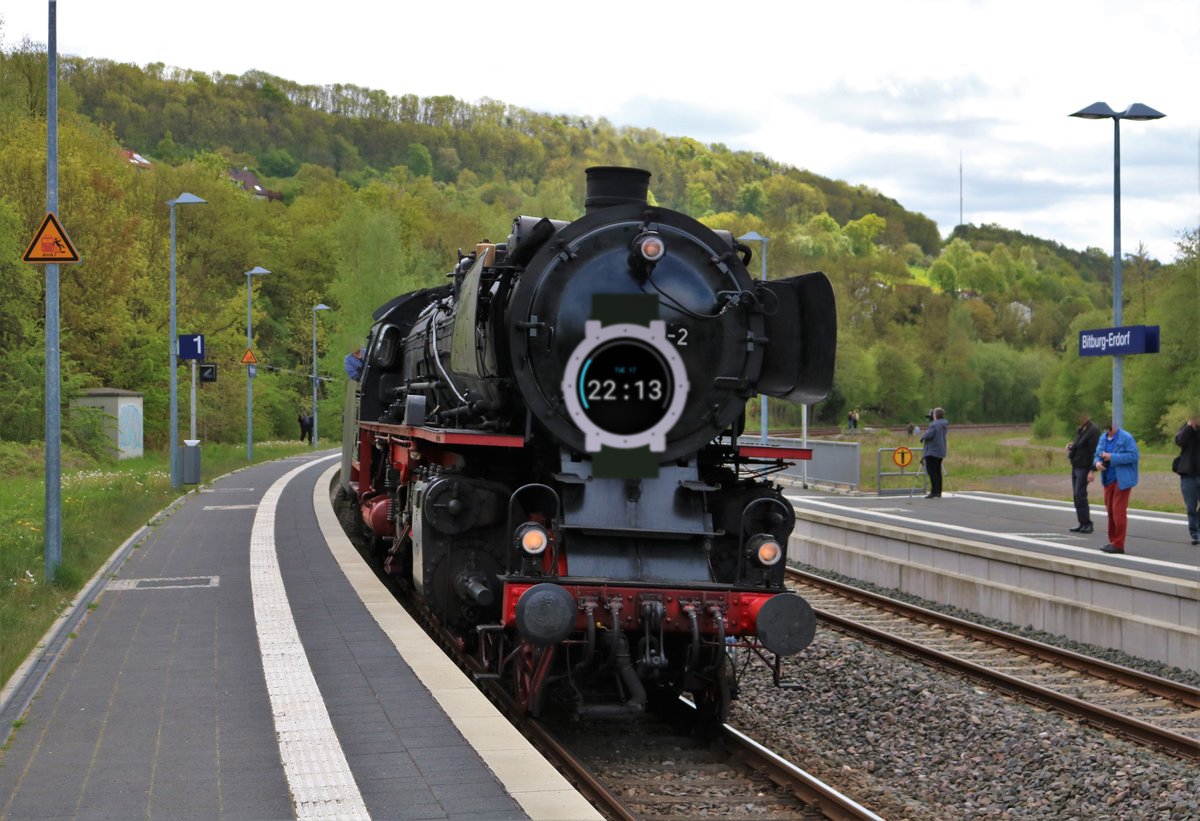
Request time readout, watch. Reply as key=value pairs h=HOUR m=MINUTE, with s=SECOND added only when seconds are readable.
h=22 m=13
